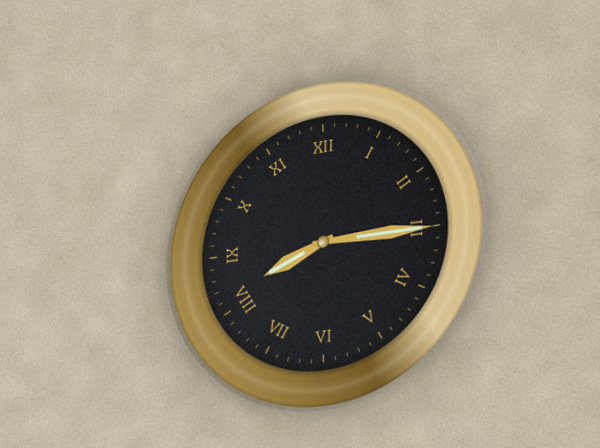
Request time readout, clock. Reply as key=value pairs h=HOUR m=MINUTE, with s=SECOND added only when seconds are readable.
h=8 m=15
